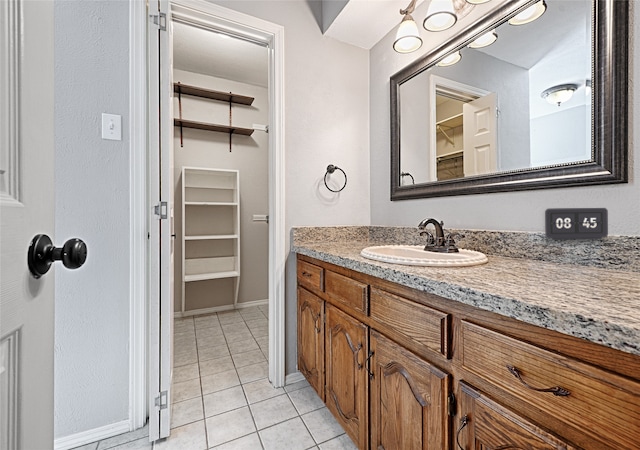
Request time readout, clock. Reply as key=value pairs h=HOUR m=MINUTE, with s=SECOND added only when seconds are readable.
h=8 m=45
